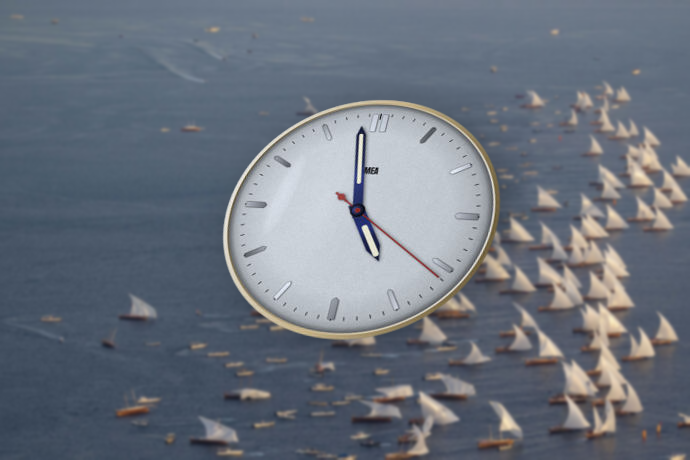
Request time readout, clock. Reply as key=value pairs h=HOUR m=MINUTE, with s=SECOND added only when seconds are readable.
h=4 m=58 s=21
